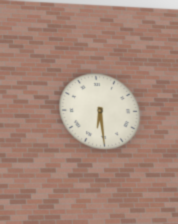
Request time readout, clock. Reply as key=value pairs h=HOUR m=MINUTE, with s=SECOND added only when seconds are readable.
h=6 m=30
